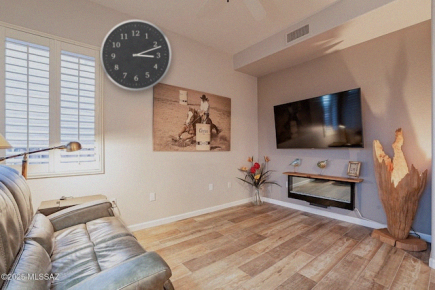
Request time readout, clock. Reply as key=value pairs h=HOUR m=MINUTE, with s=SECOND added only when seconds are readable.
h=3 m=12
